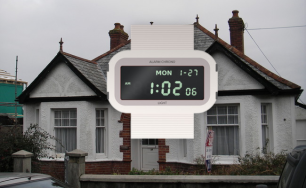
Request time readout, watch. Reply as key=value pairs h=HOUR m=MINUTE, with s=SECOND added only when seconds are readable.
h=1 m=2 s=6
